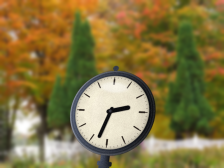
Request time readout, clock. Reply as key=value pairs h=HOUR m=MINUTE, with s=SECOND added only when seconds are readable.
h=2 m=33
